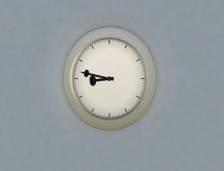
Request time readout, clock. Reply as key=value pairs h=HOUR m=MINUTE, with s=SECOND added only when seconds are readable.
h=8 m=47
